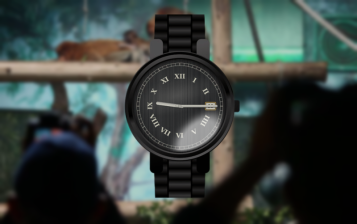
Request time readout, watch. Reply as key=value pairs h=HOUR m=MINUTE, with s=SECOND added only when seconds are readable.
h=9 m=15
